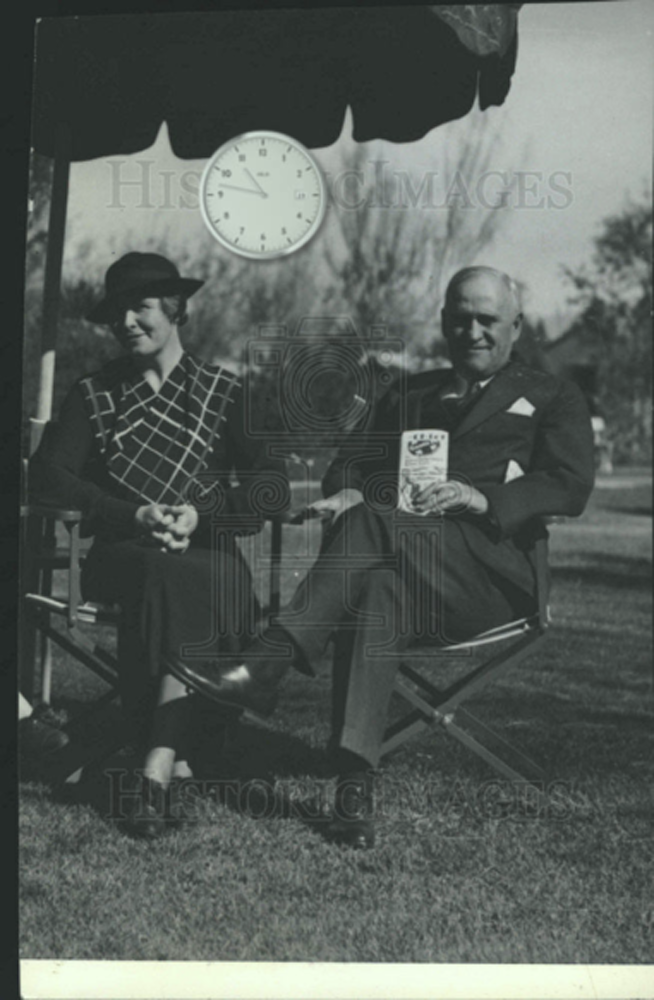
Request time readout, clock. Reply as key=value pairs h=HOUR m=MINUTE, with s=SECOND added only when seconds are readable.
h=10 m=47
